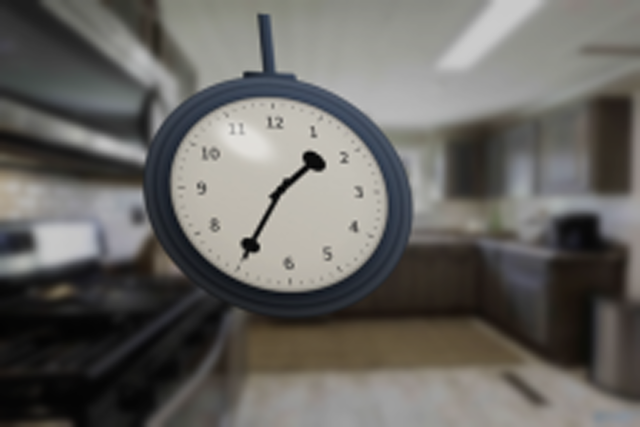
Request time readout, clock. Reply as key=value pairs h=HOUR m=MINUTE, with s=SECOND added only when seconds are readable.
h=1 m=35
